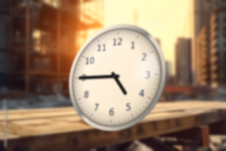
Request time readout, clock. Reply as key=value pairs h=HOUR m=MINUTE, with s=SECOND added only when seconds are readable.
h=4 m=45
